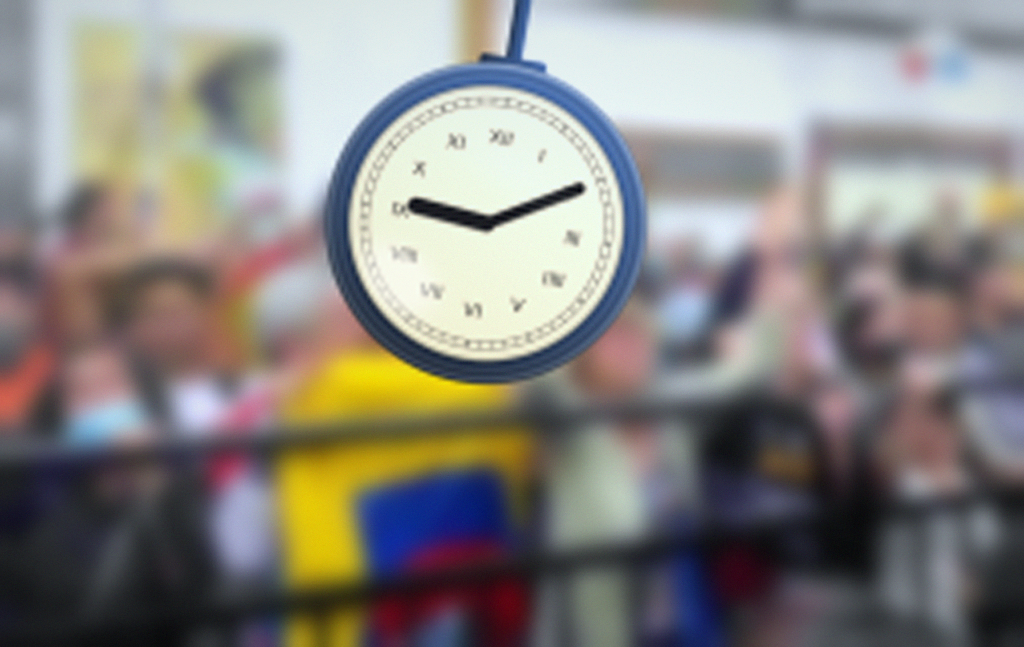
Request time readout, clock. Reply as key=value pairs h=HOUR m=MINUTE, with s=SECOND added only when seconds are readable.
h=9 m=10
